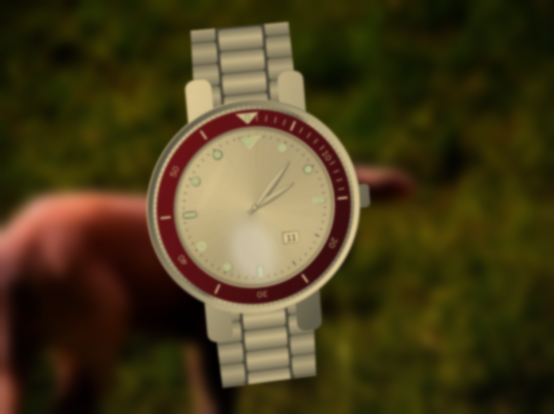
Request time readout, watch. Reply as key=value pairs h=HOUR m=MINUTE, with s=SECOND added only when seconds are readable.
h=2 m=7
